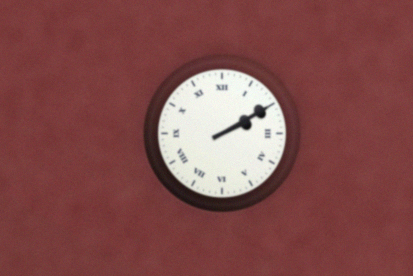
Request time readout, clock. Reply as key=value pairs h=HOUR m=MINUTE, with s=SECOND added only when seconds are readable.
h=2 m=10
